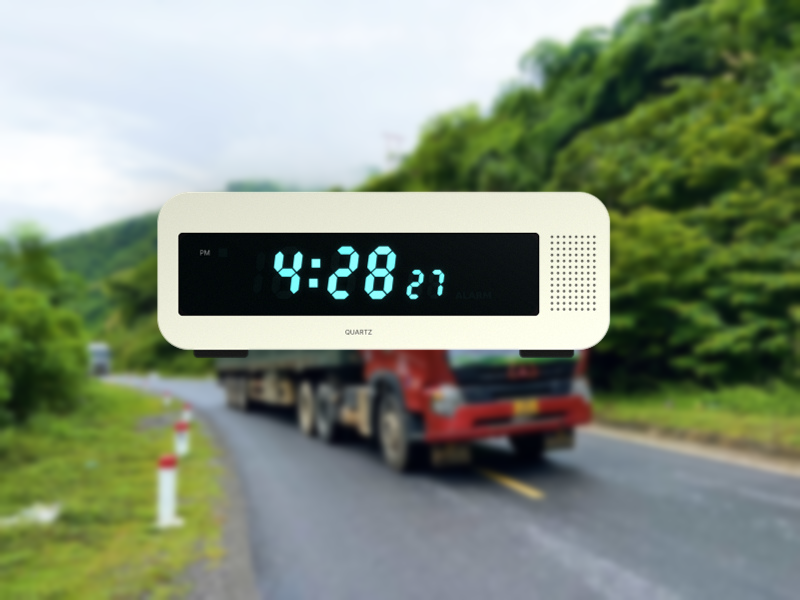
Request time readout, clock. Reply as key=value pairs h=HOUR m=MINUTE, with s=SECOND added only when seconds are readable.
h=4 m=28 s=27
